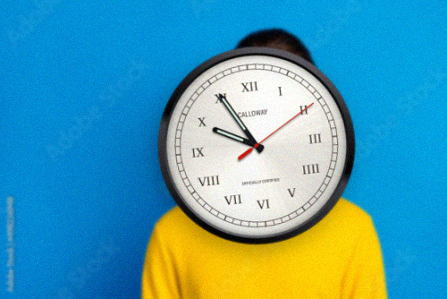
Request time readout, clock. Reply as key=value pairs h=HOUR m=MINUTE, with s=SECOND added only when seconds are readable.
h=9 m=55 s=10
